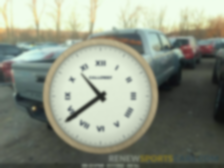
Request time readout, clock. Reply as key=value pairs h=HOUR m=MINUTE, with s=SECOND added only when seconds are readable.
h=10 m=39
